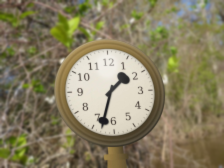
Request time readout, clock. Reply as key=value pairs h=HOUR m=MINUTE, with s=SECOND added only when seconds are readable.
h=1 m=33
